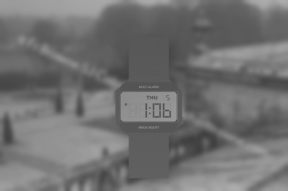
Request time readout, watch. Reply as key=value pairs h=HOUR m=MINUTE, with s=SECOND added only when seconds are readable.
h=1 m=6
